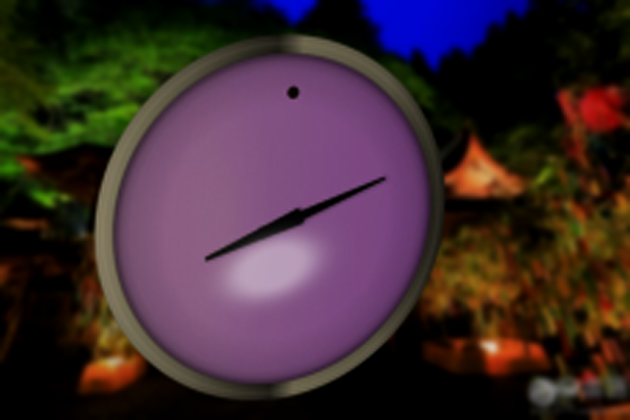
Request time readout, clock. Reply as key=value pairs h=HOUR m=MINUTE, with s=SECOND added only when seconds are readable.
h=8 m=11
